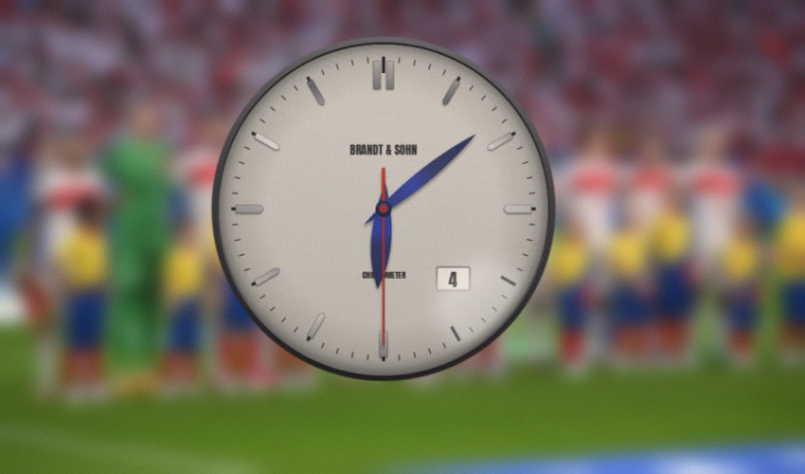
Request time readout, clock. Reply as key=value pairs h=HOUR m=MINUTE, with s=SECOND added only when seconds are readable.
h=6 m=8 s=30
